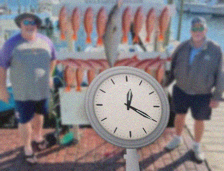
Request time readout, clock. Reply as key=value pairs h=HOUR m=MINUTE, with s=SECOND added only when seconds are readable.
h=12 m=20
